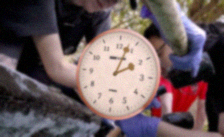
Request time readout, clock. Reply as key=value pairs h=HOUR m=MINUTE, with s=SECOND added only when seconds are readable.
h=2 m=3
